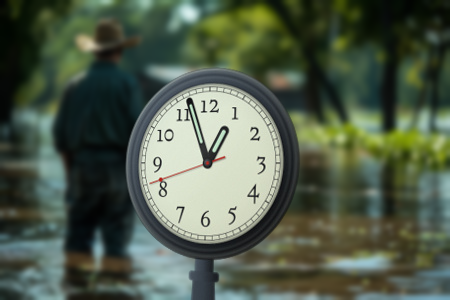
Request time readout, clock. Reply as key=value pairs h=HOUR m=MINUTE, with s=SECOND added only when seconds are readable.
h=12 m=56 s=42
